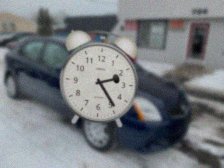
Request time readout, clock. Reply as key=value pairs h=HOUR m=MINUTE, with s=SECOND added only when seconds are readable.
h=2 m=24
